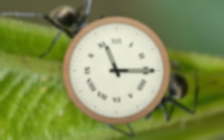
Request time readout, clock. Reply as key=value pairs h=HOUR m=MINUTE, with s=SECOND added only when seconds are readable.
h=11 m=15
